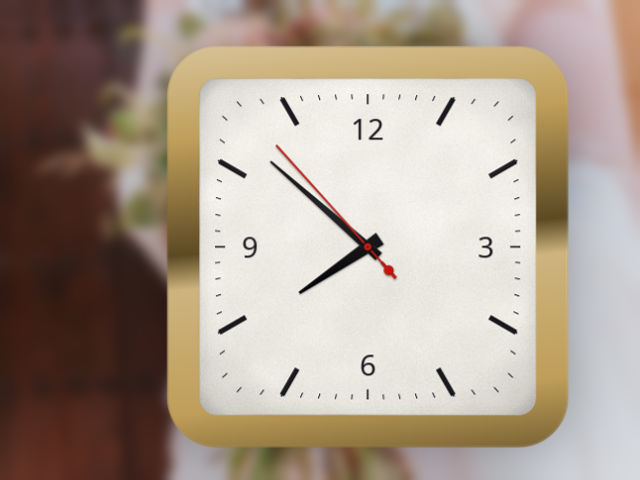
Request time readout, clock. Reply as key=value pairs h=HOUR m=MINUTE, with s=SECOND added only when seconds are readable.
h=7 m=51 s=53
